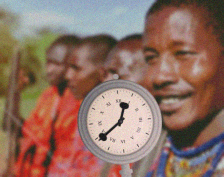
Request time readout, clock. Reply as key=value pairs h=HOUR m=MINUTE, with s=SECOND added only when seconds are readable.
h=12 m=39
